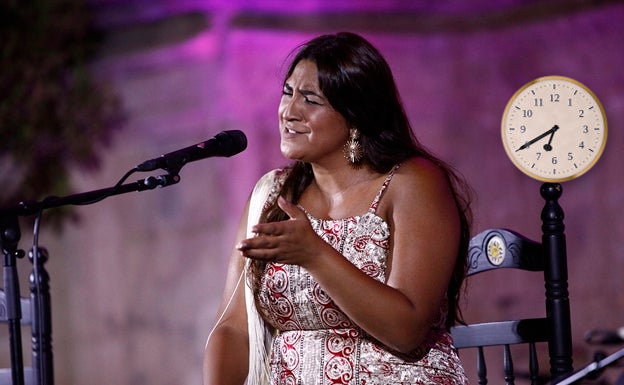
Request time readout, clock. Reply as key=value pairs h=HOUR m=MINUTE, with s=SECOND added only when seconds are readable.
h=6 m=40
